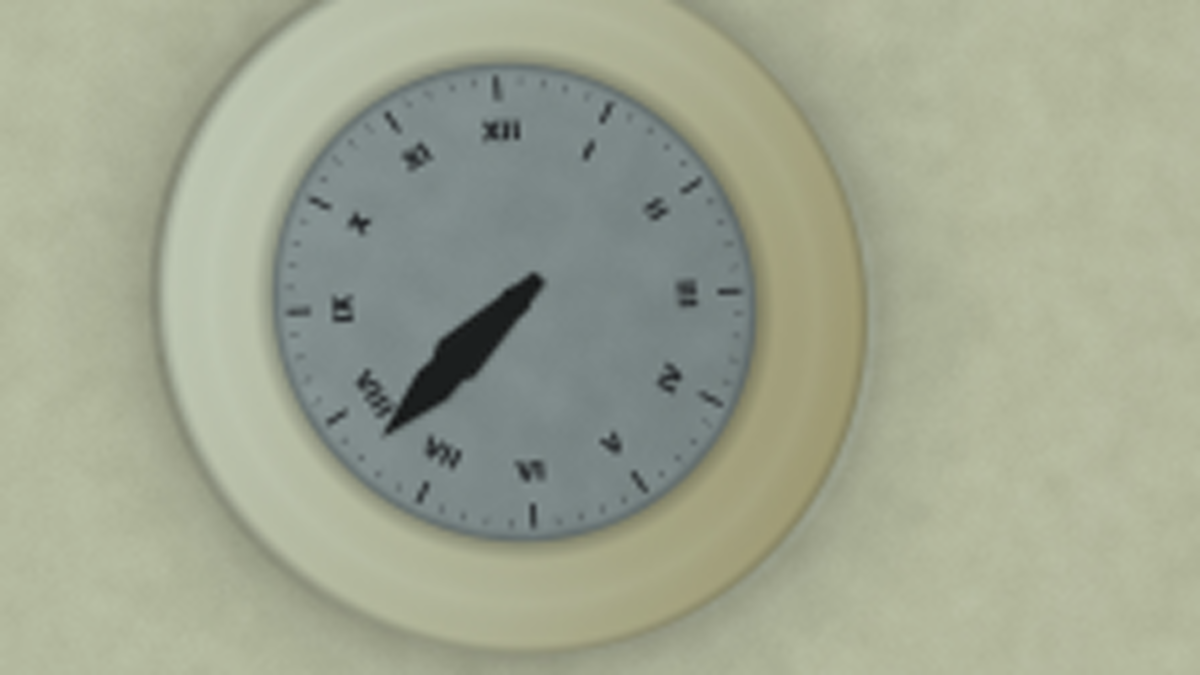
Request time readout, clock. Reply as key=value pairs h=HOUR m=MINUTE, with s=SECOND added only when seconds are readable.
h=7 m=38
